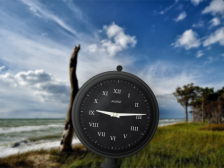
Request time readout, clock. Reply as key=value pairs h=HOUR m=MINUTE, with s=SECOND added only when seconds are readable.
h=9 m=14
